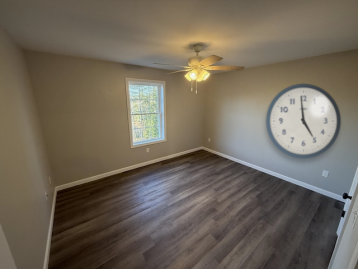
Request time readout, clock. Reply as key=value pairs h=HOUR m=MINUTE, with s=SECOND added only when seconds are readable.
h=4 m=59
